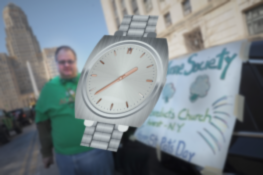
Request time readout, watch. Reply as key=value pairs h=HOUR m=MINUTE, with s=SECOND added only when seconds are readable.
h=1 m=38
